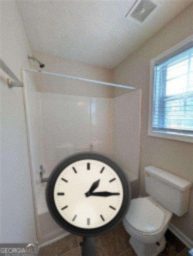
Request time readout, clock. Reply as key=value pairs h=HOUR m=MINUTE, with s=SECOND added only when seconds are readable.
h=1 m=15
